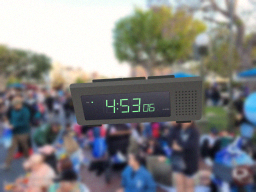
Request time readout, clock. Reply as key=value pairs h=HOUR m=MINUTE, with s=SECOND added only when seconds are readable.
h=4 m=53 s=6
